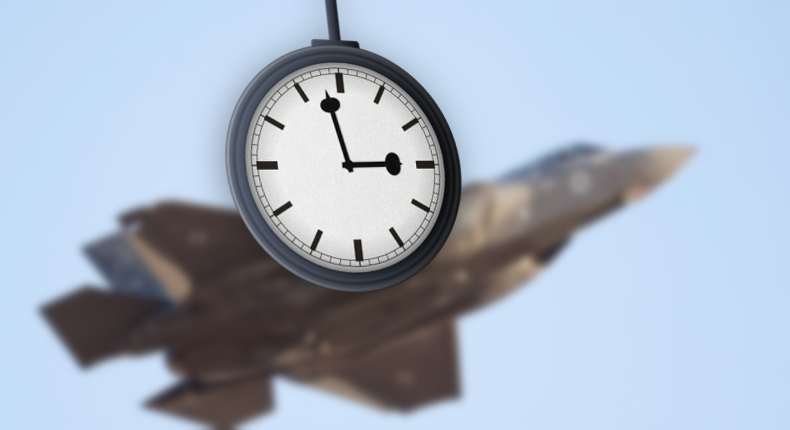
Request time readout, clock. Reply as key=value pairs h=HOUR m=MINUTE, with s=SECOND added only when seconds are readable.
h=2 m=58
